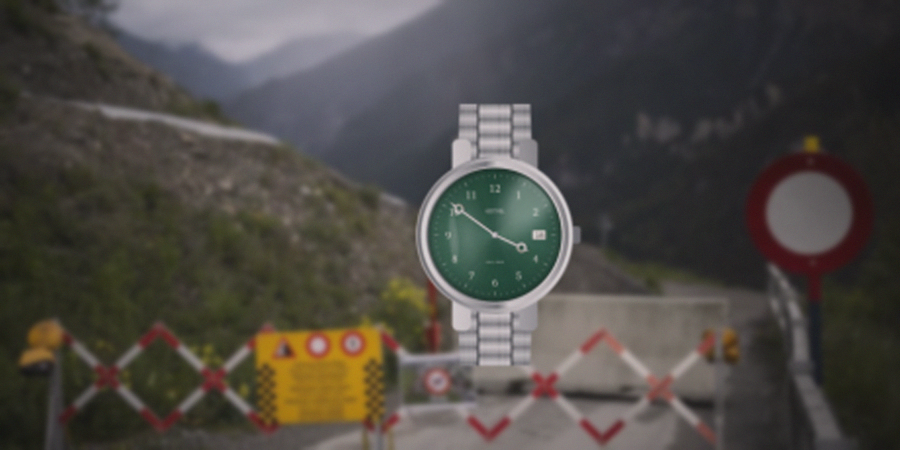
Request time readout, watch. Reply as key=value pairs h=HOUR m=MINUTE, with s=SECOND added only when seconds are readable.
h=3 m=51
